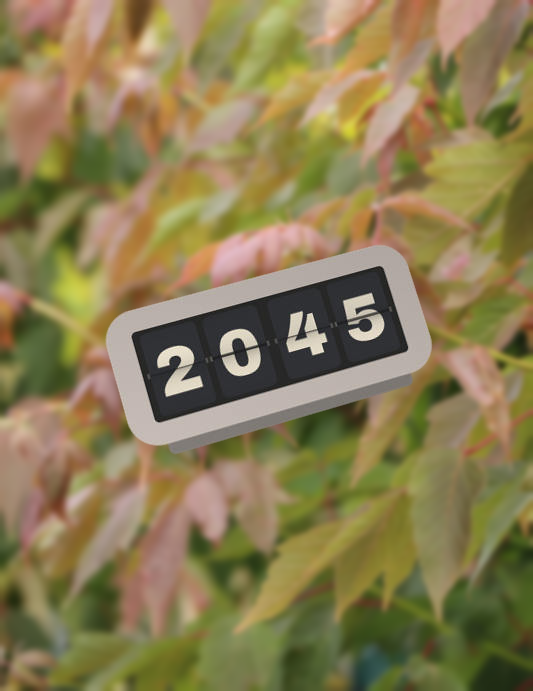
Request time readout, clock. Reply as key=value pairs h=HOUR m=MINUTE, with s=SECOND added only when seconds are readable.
h=20 m=45
